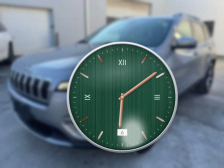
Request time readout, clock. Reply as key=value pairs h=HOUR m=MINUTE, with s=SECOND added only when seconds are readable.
h=6 m=9
